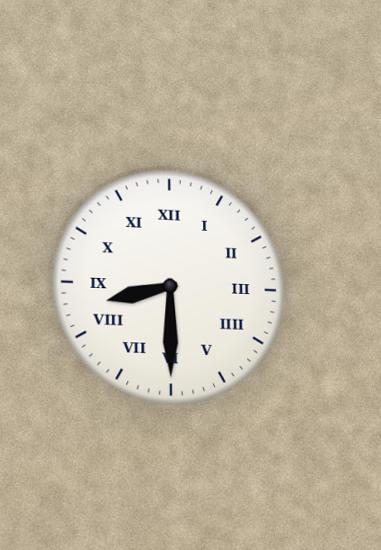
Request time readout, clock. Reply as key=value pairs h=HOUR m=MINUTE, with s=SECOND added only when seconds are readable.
h=8 m=30
